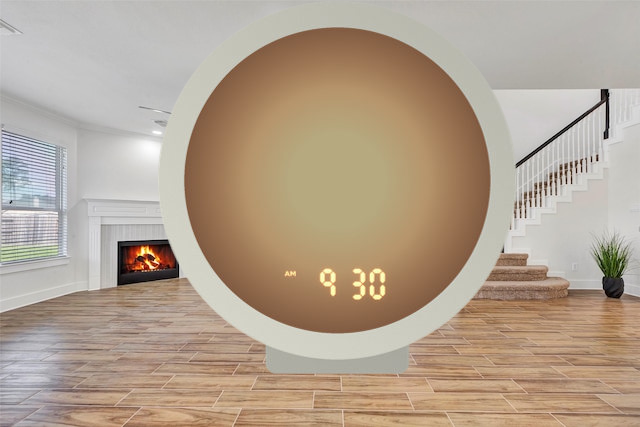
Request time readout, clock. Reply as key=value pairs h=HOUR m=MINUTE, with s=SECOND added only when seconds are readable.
h=9 m=30
